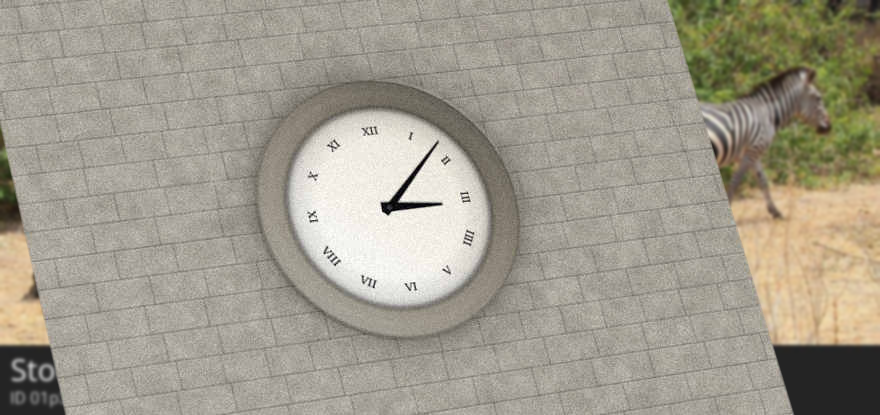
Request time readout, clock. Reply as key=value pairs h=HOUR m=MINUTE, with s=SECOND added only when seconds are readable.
h=3 m=8
